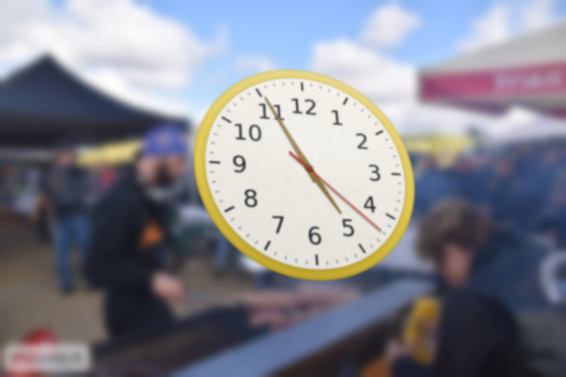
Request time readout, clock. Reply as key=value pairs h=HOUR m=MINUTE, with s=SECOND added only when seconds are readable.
h=4 m=55 s=22
